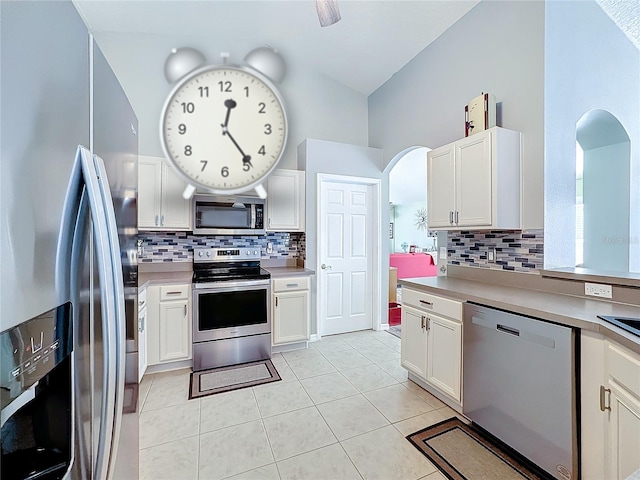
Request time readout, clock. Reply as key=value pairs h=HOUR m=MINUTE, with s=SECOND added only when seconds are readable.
h=12 m=24
